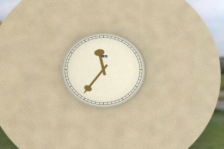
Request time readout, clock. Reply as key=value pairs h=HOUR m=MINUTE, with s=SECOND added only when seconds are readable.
h=11 m=36
